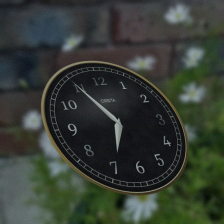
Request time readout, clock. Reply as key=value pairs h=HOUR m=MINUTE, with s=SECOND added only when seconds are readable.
h=6 m=55
